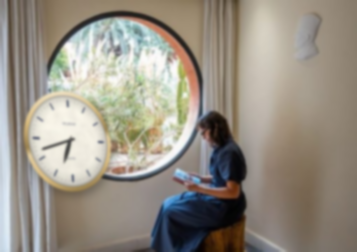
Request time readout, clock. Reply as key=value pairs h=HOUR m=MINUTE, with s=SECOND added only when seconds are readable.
h=6 m=42
